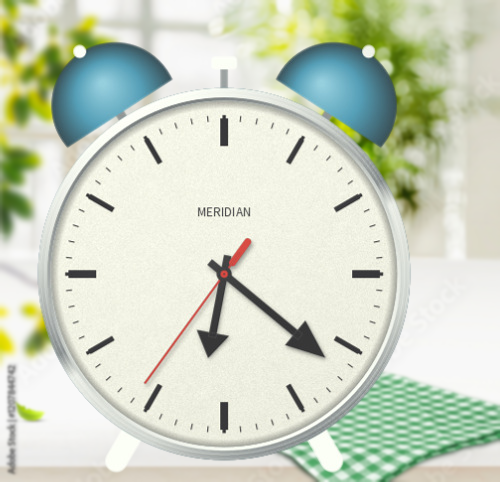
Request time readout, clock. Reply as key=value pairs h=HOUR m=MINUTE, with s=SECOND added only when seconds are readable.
h=6 m=21 s=36
